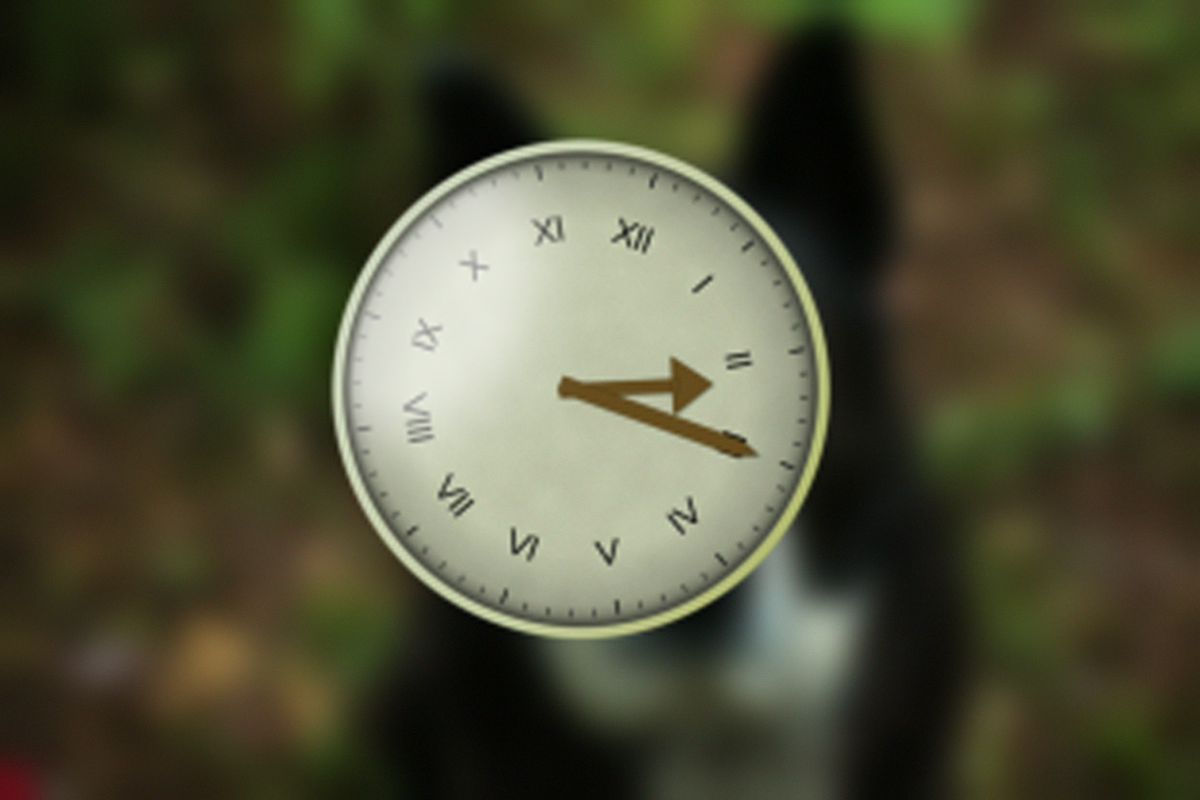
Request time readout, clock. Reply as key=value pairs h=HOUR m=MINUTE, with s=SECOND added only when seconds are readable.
h=2 m=15
